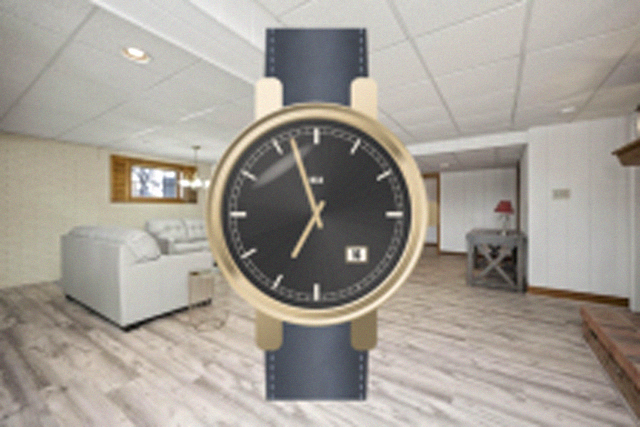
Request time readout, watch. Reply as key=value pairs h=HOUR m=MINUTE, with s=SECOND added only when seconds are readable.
h=6 m=57
